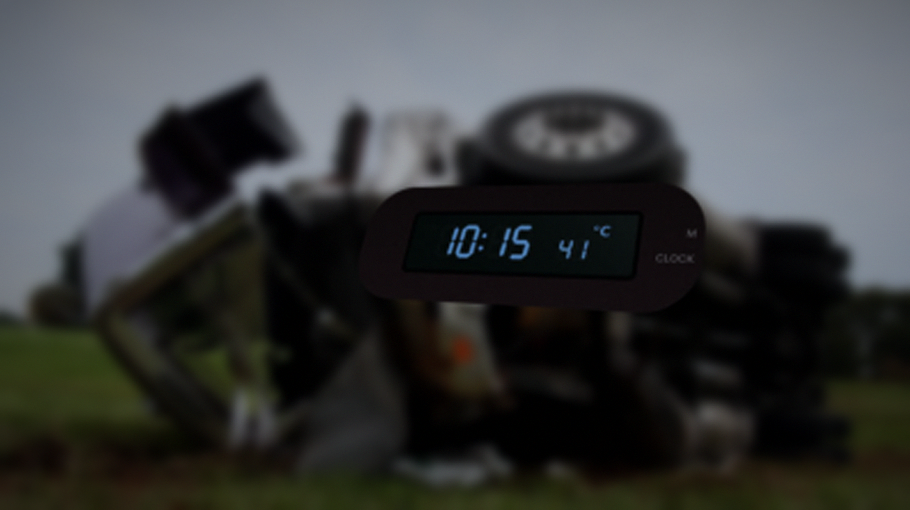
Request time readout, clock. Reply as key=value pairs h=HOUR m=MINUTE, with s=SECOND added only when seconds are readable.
h=10 m=15
